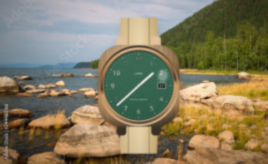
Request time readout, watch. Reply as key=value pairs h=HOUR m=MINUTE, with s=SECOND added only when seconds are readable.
h=1 m=38
